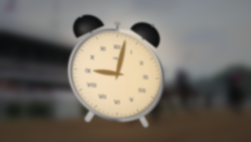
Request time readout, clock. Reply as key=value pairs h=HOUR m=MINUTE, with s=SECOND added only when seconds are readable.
h=9 m=2
